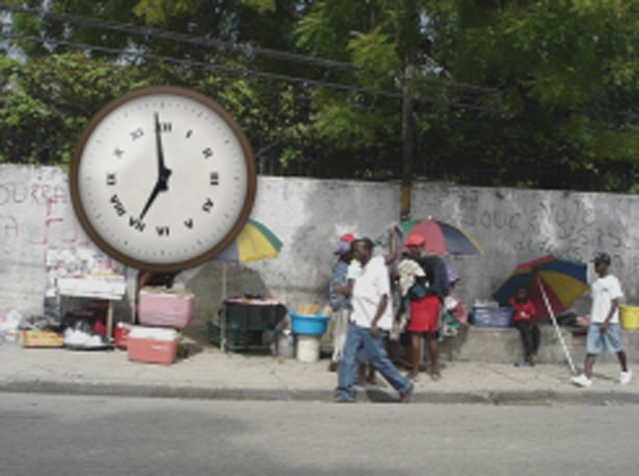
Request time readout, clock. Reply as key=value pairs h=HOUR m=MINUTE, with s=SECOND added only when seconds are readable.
h=6 m=59
